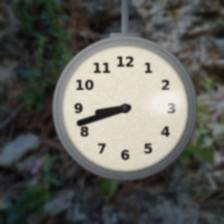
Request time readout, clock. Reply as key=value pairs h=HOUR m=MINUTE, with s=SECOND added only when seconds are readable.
h=8 m=42
